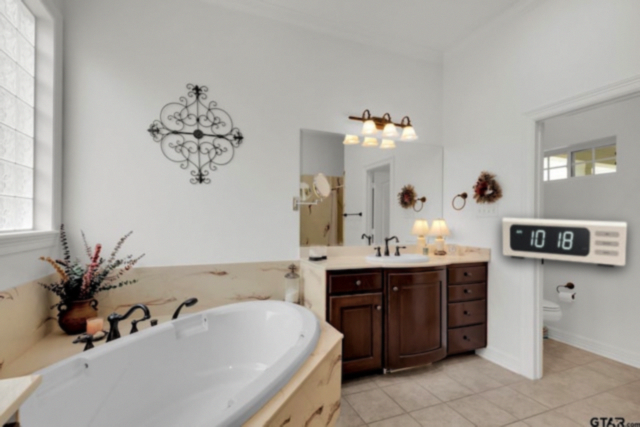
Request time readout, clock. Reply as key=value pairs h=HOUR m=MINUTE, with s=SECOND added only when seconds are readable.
h=10 m=18
